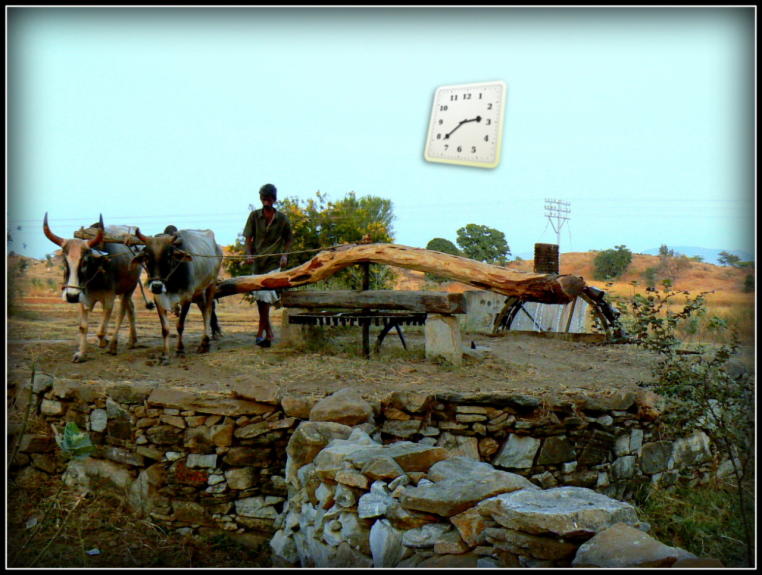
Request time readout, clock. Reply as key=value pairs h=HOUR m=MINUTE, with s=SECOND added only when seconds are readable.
h=2 m=38
